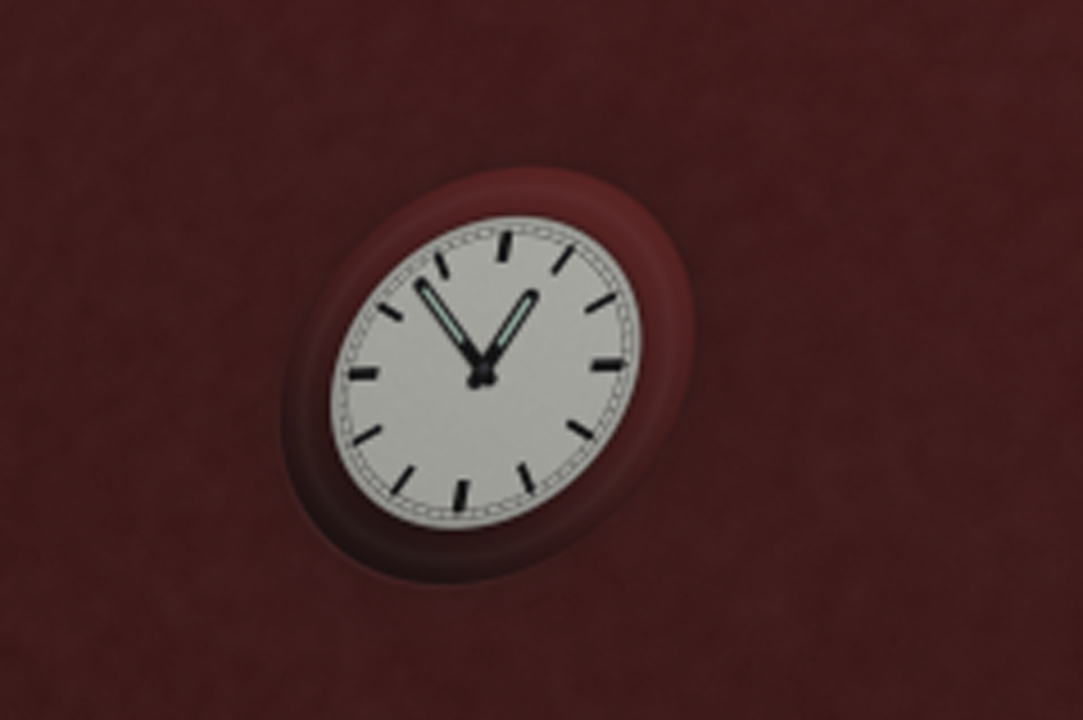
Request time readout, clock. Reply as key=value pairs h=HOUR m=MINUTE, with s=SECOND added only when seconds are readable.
h=12 m=53
